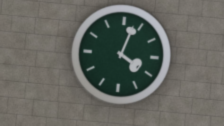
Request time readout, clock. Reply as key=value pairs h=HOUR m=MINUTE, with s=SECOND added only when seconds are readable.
h=4 m=3
